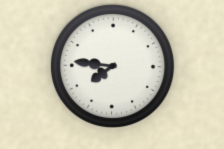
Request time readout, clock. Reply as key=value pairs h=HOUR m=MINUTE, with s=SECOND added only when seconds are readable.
h=7 m=46
